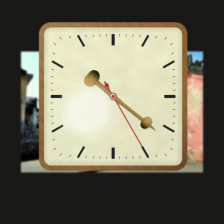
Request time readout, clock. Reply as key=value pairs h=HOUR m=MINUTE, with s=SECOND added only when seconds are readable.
h=10 m=21 s=25
